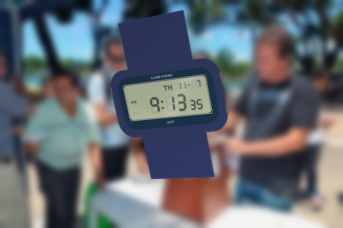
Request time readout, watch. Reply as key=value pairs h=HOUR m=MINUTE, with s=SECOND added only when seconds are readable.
h=9 m=13 s=35
